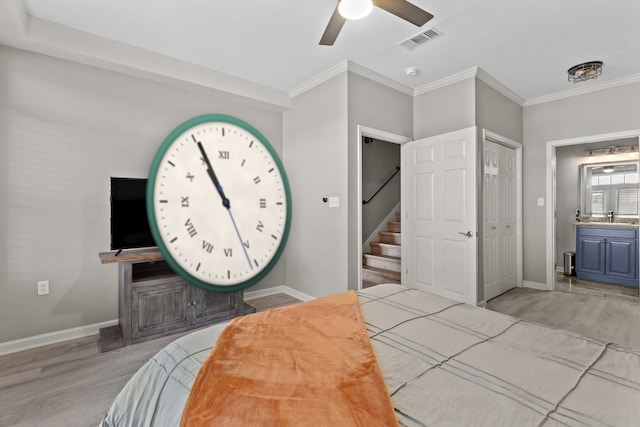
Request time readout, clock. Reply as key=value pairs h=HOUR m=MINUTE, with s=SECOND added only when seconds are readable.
h=10 m=55 s=26
